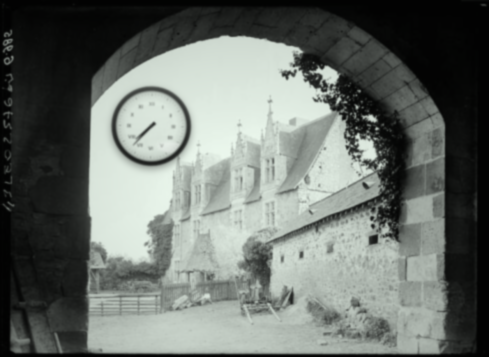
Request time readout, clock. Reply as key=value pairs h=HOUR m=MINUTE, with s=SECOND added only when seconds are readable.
h=7 m=37
